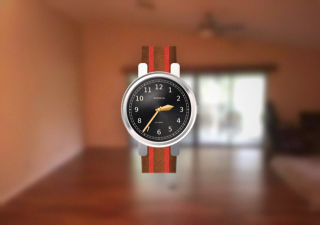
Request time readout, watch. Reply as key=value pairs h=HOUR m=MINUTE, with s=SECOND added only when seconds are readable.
h=2 m=36
